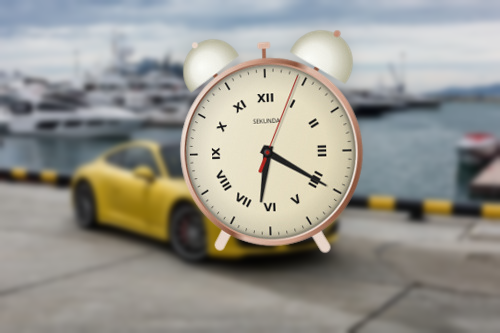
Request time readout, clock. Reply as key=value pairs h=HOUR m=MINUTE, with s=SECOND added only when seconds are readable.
h=6 m=20 s=4
